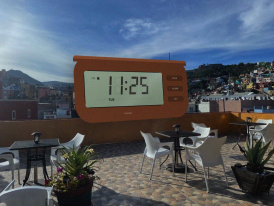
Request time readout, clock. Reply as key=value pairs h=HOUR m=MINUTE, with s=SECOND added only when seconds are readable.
h=11 m=25
